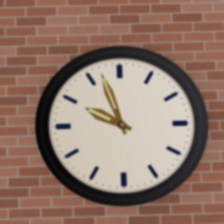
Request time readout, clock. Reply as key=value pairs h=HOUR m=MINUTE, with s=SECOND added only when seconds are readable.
h=9 m=57
